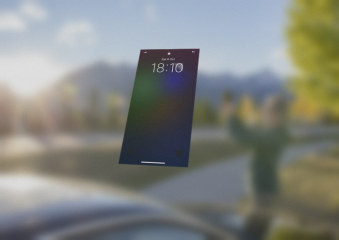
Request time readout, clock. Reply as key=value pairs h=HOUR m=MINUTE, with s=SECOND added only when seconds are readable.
h=18 m=10
